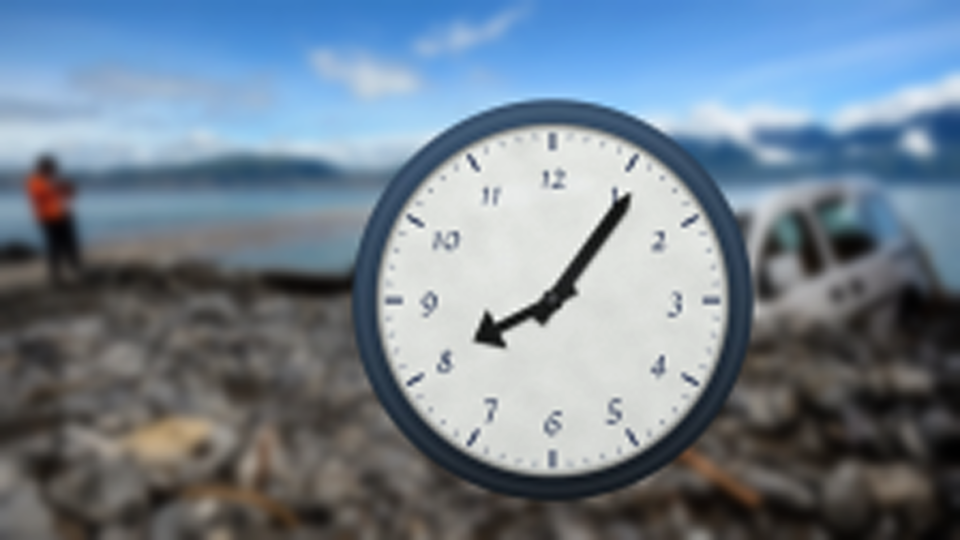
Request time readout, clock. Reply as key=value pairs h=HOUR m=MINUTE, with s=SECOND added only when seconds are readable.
h=8 m=6
